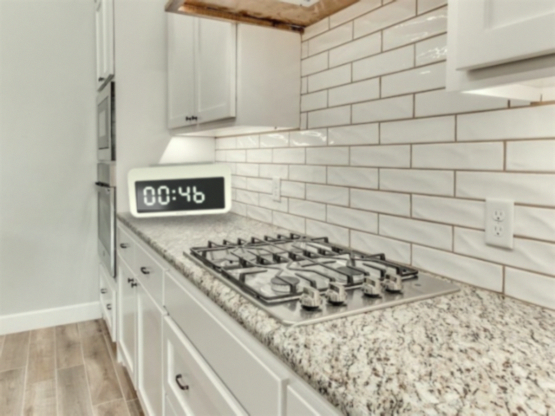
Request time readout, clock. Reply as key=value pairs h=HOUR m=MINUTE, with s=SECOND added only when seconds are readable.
h=0 m=46
